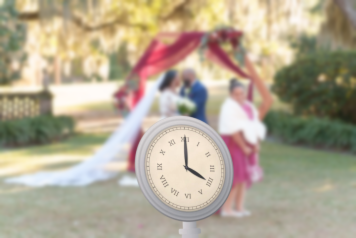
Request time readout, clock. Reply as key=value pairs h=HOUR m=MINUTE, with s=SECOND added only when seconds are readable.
h=4 m=0
